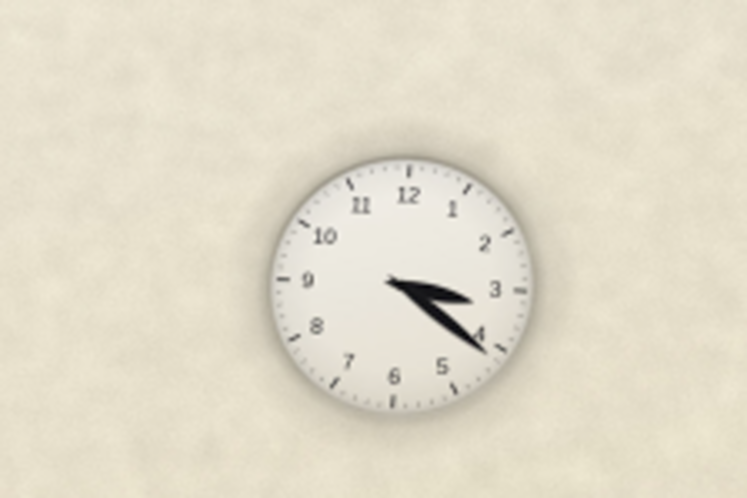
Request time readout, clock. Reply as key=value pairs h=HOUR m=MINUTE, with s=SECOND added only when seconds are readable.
h=3 m=21
